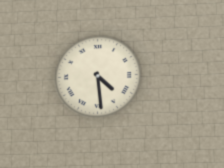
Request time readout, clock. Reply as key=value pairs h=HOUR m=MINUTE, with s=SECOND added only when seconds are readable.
h=4 m=29
